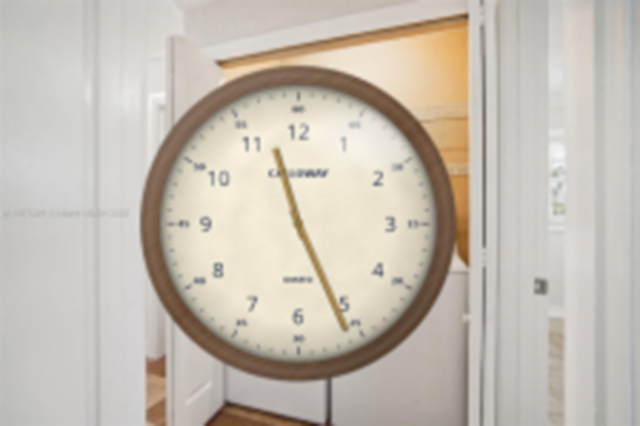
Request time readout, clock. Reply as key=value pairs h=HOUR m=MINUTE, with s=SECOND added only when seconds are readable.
h=11 m=26
